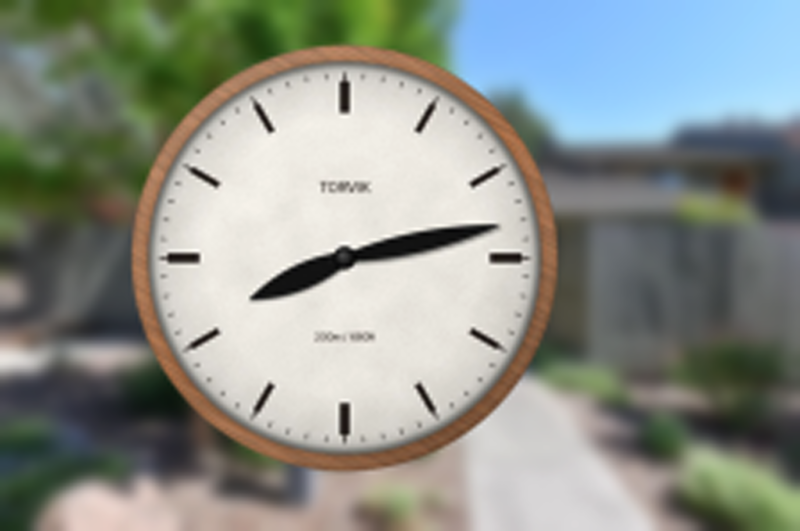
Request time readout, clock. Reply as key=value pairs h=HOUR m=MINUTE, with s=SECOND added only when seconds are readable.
h=8 m=13
